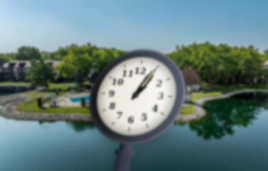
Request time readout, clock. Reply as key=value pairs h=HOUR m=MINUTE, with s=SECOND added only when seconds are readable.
h=1 m=5
